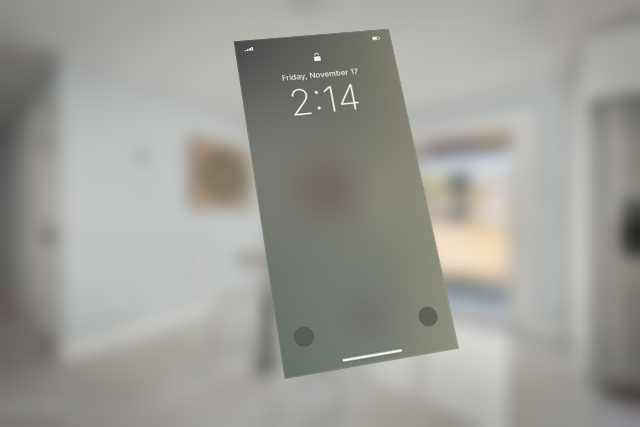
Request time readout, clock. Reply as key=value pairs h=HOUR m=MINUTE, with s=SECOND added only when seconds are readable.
h=2 m=14
